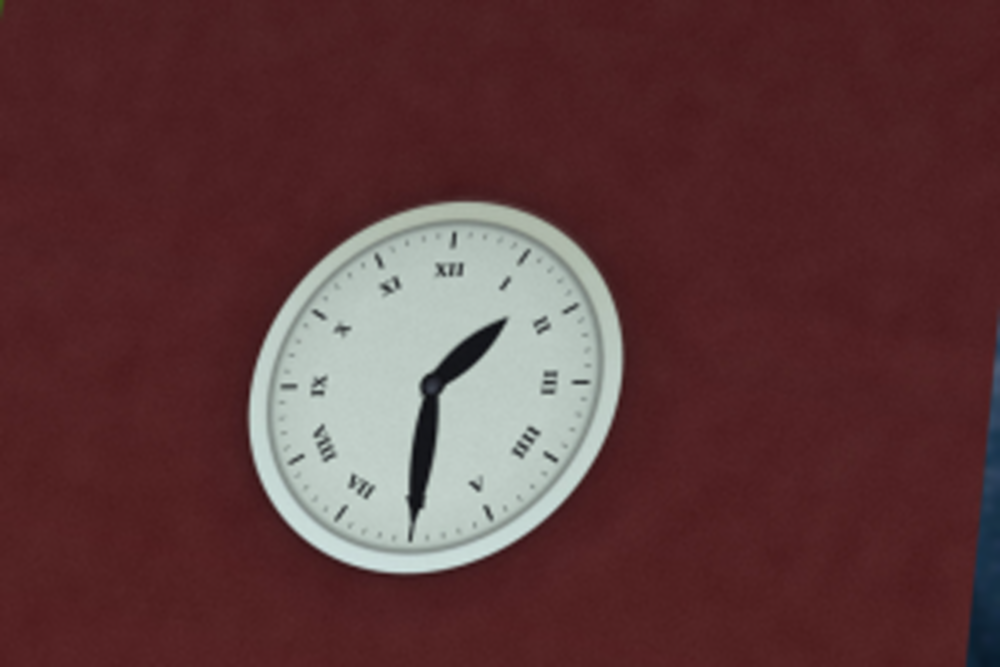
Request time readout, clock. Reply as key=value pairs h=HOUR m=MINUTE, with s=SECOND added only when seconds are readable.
h=1 m=30
